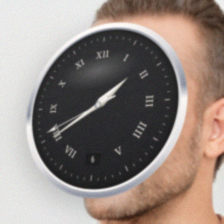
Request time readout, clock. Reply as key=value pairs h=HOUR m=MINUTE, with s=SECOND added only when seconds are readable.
h=1 m=39 s=41
